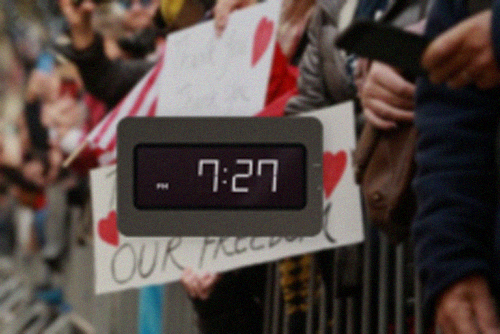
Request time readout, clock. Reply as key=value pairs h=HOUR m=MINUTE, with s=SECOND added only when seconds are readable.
h=7 m=27
